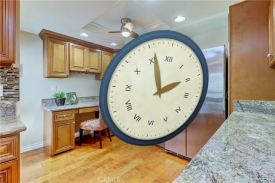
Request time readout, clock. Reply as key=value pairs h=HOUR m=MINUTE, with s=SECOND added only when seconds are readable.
h=1 m=56
